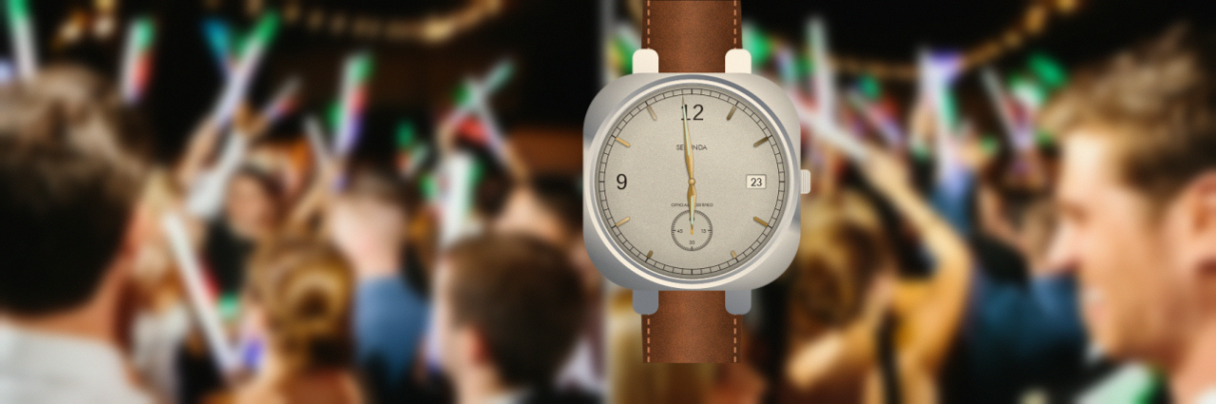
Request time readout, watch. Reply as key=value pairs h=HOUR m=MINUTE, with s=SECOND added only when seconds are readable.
h=5 m=59
